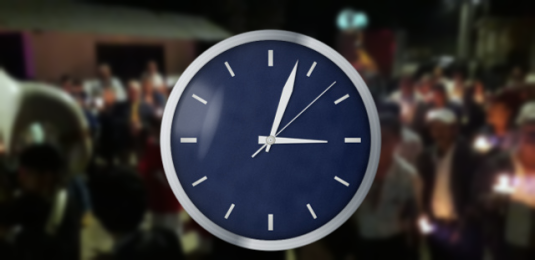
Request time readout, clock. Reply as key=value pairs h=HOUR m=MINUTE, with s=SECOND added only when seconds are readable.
h=3 m=3 s=8
